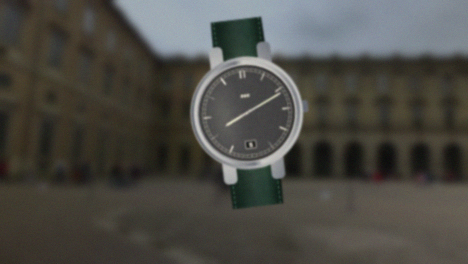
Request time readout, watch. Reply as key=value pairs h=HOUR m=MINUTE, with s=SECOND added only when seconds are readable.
h=8 m=11
